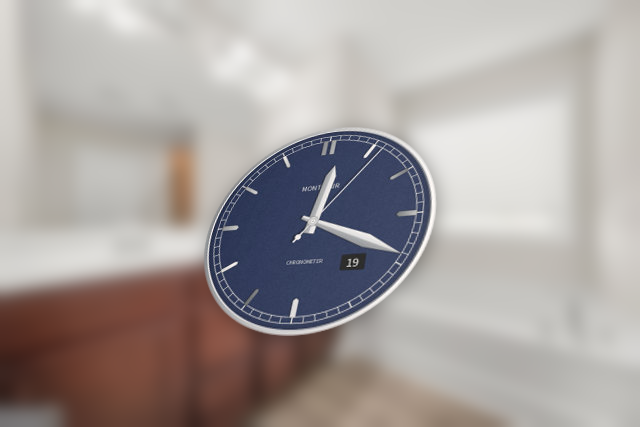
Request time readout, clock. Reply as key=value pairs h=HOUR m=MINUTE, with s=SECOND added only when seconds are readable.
h=12 m=19 s=6
